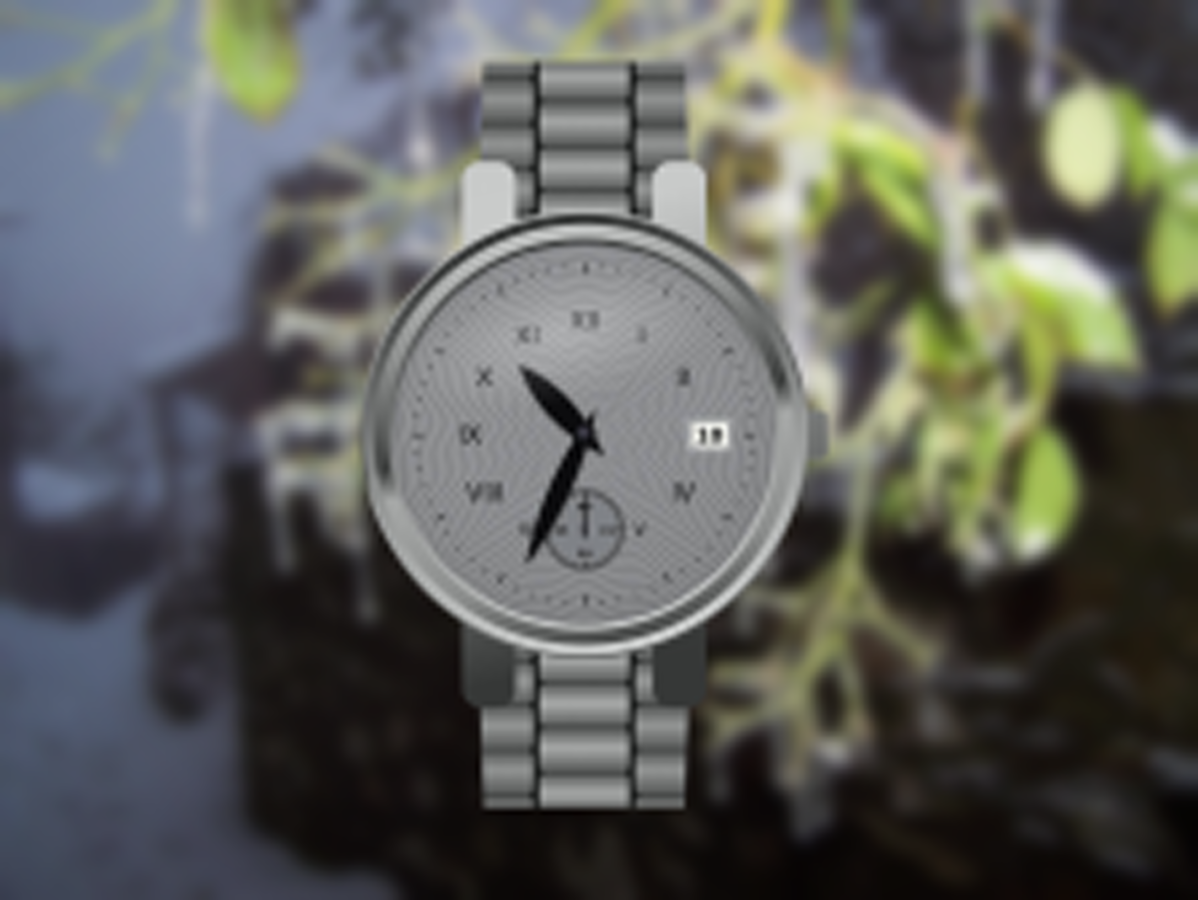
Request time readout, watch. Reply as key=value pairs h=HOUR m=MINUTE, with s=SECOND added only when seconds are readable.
h=10 m=34
